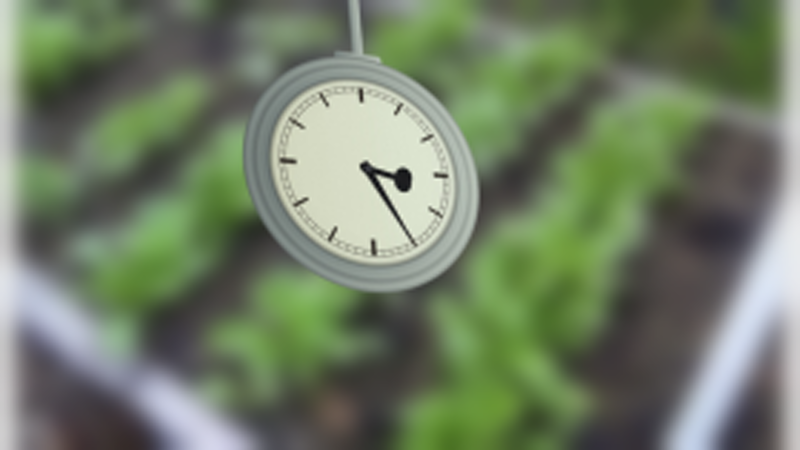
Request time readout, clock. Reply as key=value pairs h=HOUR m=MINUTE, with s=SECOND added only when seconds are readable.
h=3 m=25
